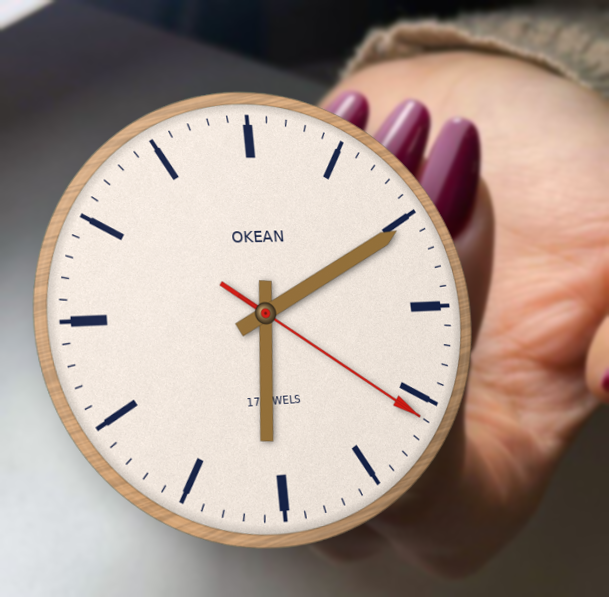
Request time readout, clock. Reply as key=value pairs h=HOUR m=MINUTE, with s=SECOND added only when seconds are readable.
h=6 m=10 s=21
